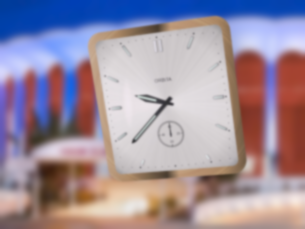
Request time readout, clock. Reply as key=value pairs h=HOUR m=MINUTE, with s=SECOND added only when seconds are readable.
h=9 m=38
